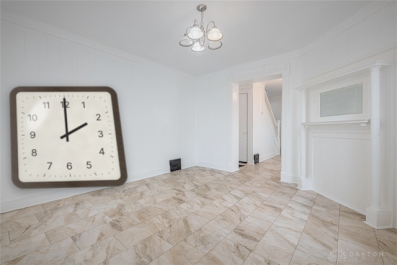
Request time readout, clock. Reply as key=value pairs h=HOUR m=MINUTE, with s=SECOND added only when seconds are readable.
h=2 m=0
